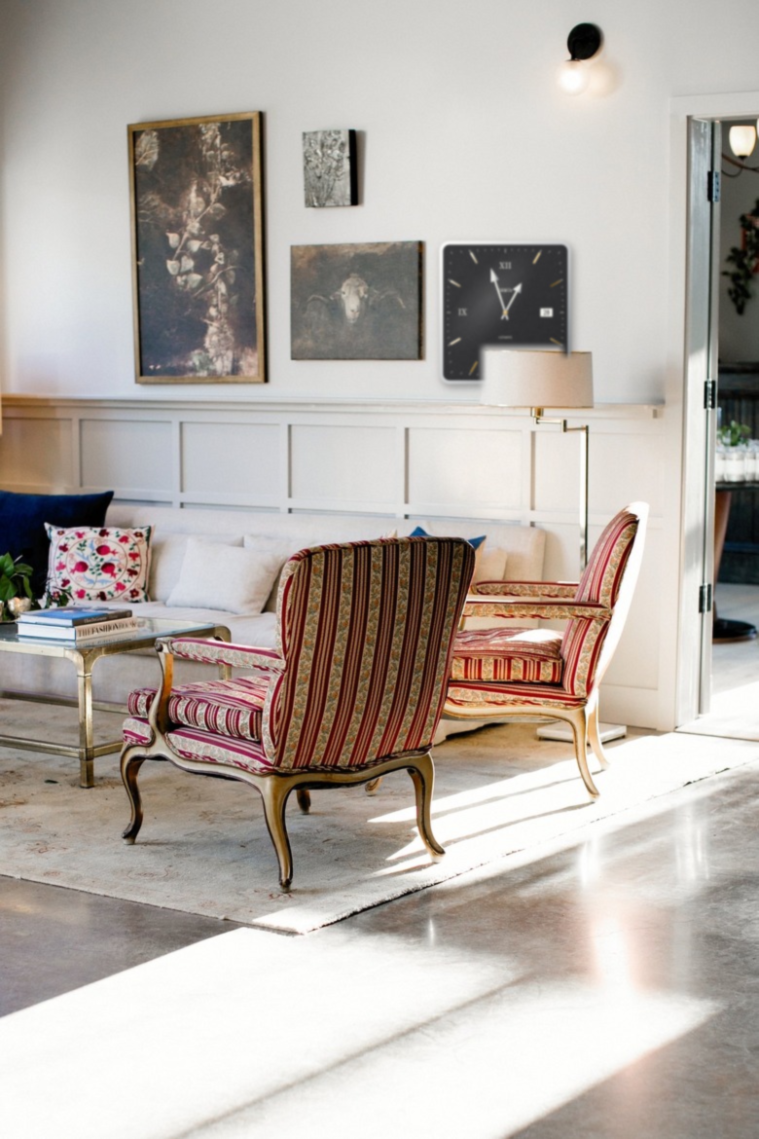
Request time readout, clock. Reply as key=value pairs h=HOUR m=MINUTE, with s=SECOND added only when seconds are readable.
h=12 m=57
